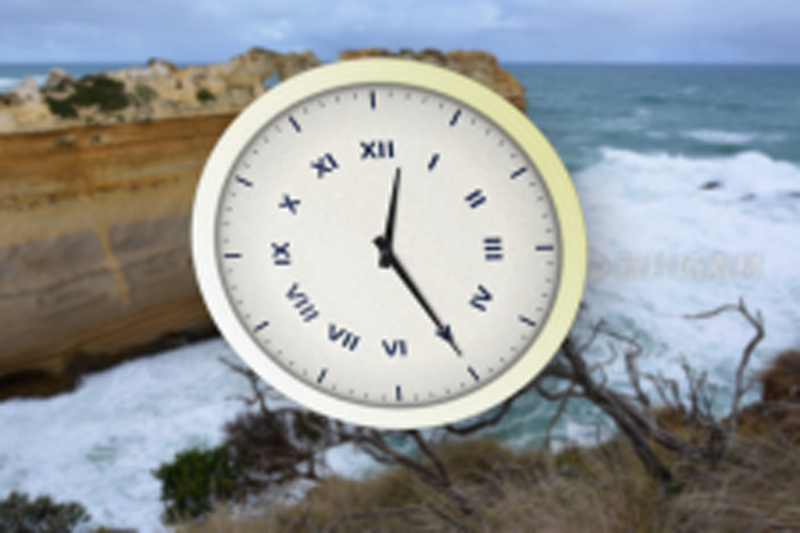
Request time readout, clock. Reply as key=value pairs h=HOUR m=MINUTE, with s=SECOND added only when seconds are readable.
h=12 m=25
